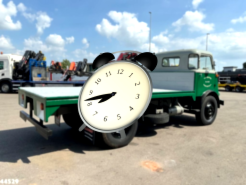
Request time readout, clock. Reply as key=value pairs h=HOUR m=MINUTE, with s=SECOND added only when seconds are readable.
h=7 m=42
